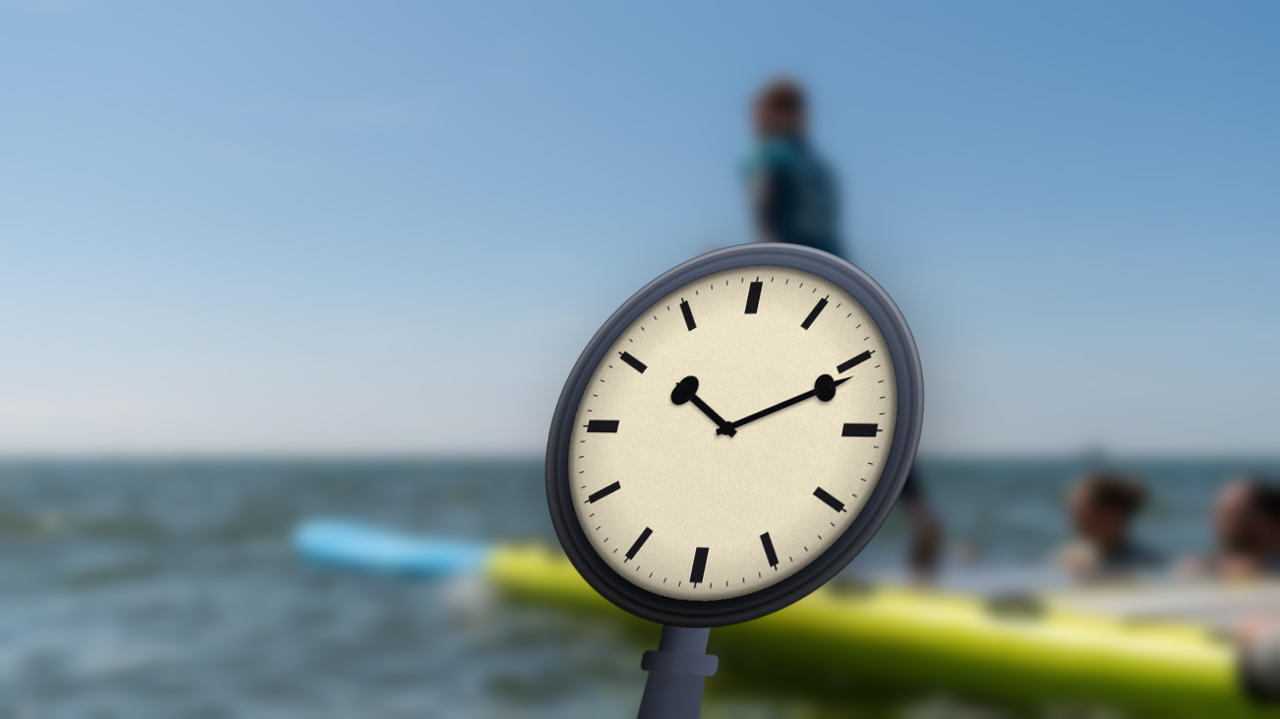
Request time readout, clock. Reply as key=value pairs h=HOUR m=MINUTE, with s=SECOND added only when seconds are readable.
h=10 m=11
